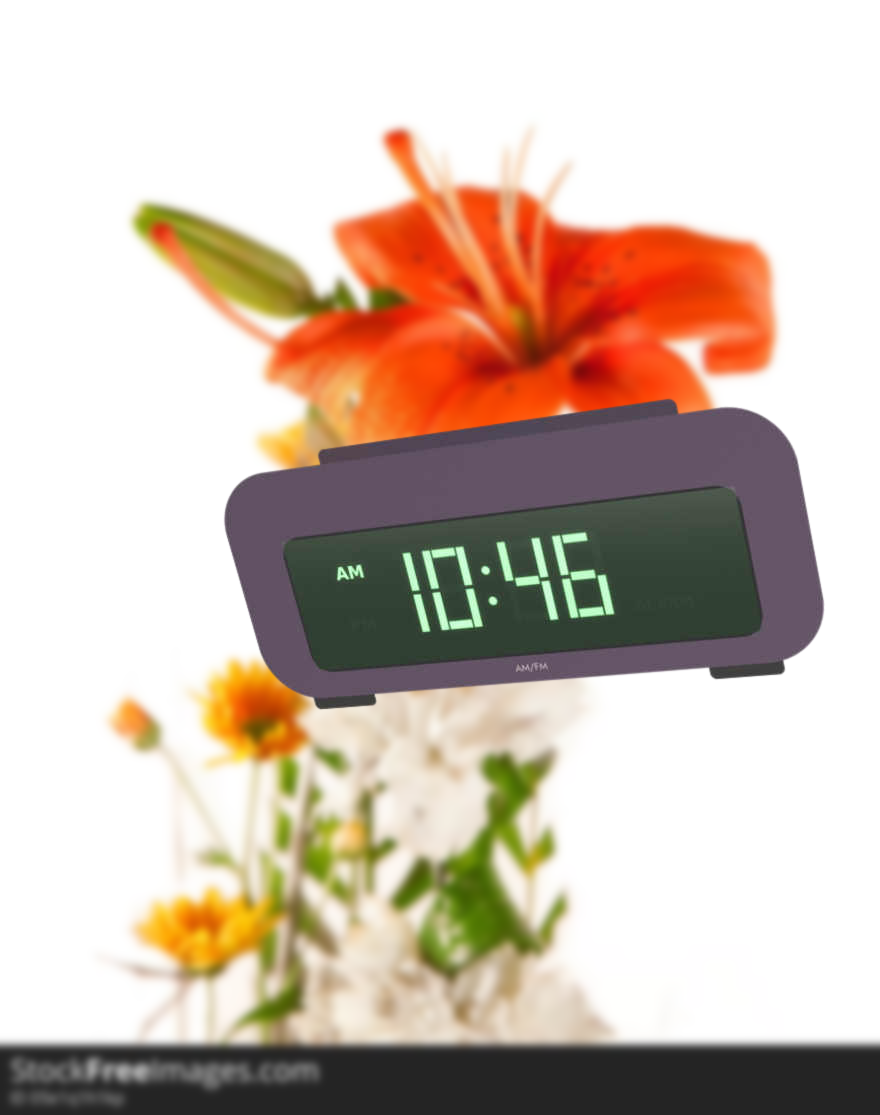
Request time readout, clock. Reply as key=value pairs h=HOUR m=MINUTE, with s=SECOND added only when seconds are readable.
h=10 m=46
